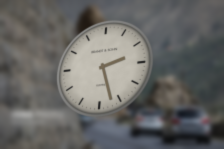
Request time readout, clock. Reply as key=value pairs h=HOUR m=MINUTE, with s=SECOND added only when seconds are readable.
h=2 m=27
